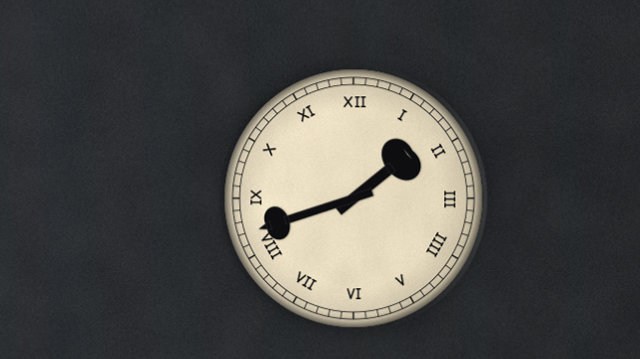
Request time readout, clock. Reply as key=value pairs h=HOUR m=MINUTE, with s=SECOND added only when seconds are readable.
h=1 m=42
